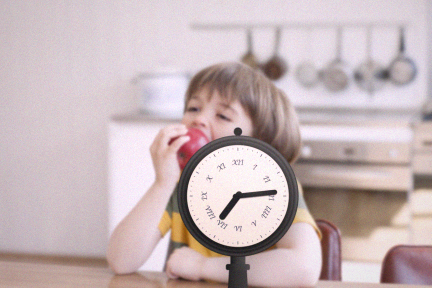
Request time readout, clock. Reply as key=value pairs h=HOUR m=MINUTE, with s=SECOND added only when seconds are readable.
h=7 m=14
